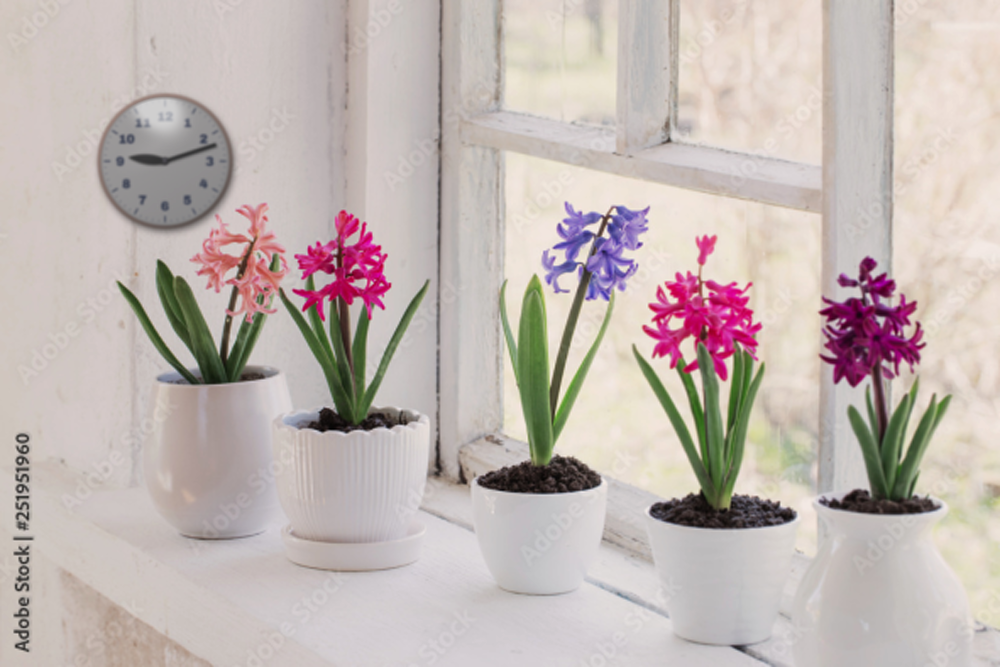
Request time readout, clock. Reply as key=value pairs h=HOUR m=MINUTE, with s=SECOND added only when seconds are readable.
h=9 m=12
